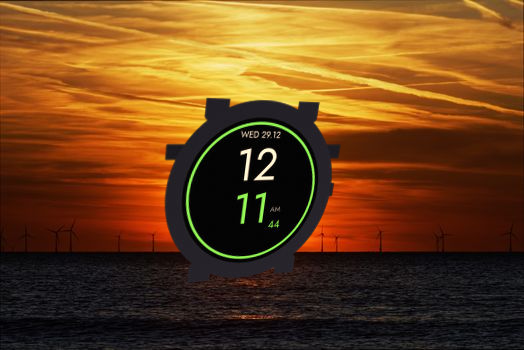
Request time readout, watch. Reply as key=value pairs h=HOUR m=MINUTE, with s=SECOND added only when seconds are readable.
h=12 m=11 s=44
